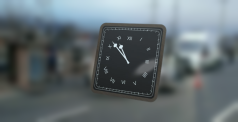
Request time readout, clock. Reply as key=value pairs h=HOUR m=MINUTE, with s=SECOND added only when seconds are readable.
h=10 m=52
